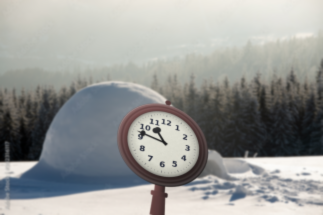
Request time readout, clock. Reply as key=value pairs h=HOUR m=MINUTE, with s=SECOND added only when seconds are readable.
h=10 m=47
